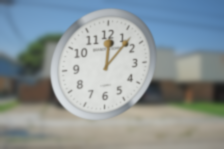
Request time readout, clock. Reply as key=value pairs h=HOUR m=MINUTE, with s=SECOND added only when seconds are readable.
h=12 m=7
